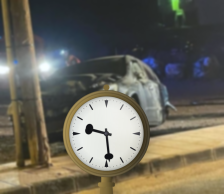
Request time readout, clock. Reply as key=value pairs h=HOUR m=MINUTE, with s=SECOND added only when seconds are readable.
h=9 m=29
